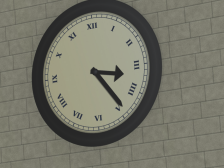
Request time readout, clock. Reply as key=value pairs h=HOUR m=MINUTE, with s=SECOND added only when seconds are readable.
h=3 m=24
